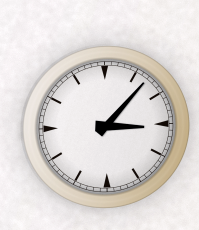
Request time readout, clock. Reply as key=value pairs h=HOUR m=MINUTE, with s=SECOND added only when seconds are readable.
h=3 m=7
